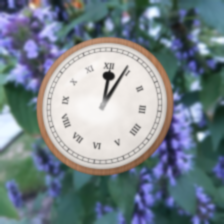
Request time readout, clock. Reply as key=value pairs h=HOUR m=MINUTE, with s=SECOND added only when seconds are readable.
h=12 m=4
